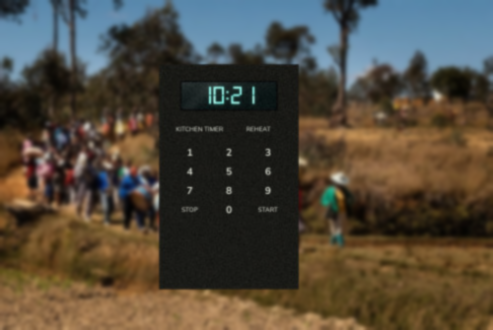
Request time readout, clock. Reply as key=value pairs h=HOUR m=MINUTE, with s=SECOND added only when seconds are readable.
h=10 m=21
